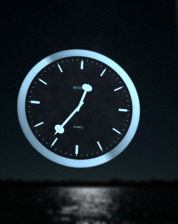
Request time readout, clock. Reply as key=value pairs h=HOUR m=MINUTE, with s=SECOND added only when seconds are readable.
h=12 m=36
